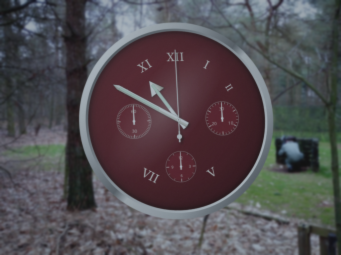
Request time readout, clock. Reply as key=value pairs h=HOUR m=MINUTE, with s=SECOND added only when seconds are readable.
h=10 m=50
